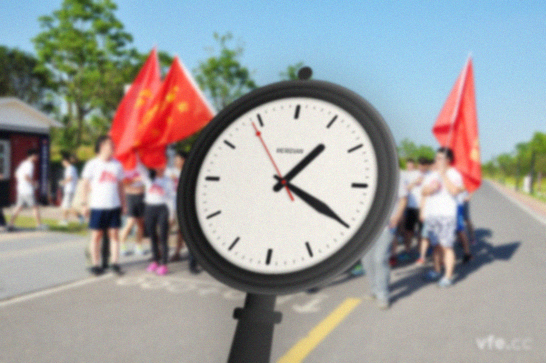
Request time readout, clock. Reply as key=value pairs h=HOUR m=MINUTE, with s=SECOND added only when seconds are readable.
h=1 m=19 s=54
